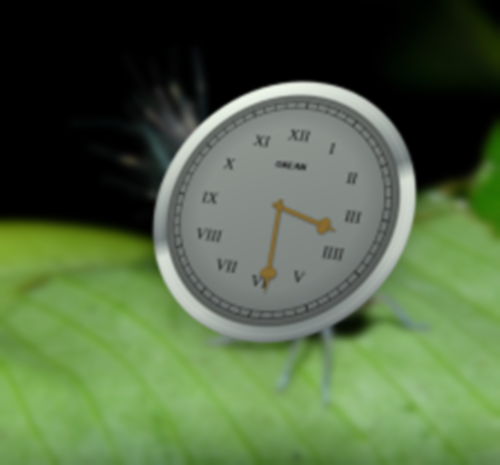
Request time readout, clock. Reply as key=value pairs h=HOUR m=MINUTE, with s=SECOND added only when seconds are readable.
h=3 m=29
